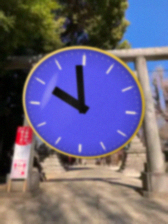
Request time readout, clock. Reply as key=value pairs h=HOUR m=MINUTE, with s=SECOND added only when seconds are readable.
h=9 m=59
